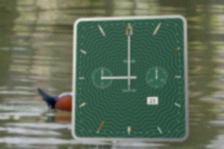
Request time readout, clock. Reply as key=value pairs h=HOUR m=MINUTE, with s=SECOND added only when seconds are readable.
h=9 m=0
